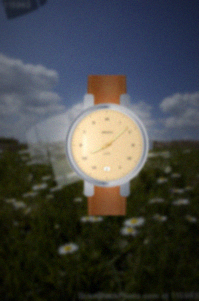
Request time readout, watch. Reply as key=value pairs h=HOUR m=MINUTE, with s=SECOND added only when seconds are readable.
h=8 m=8
